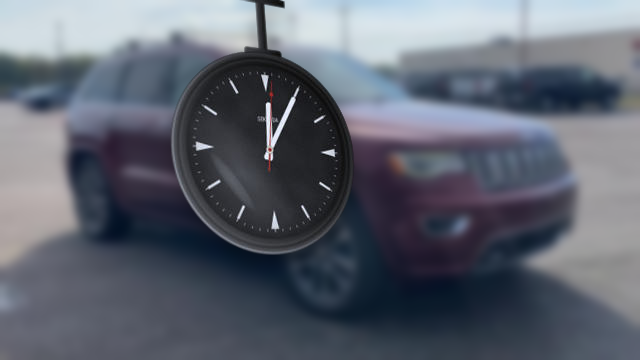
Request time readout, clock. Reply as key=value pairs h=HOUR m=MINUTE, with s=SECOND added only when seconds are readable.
h=12 m=5 s=1
